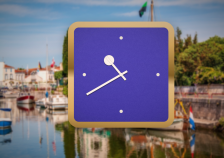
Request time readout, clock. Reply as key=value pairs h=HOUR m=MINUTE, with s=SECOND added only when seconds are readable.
h=10 m=40
